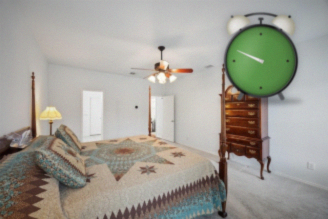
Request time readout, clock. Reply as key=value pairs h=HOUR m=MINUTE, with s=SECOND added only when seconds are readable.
h=9 m=49
